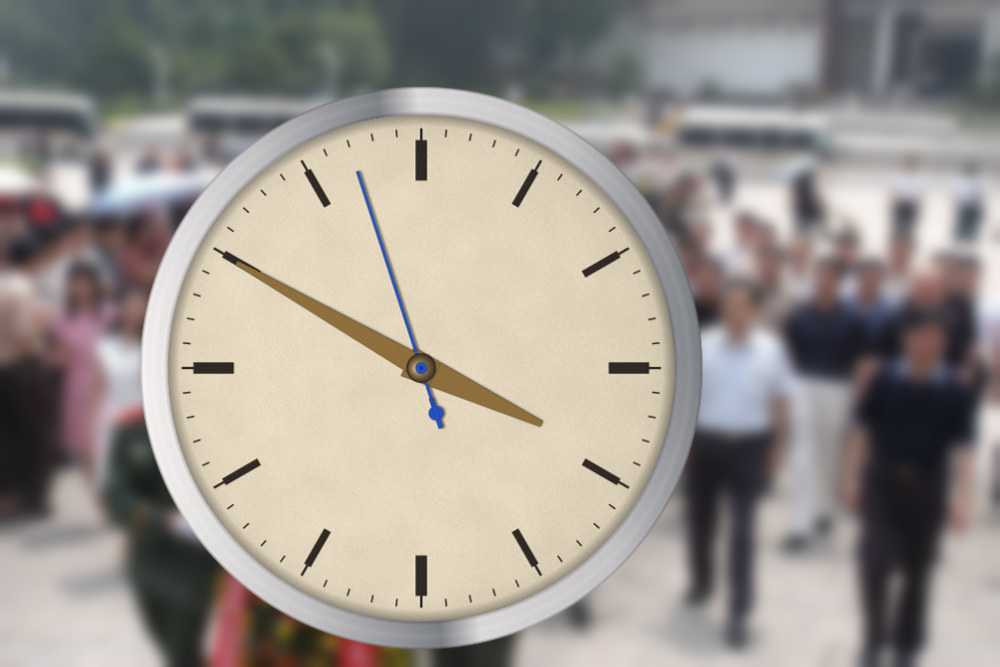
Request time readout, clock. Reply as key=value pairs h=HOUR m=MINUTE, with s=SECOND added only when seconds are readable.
h=3 m=49 s=57
